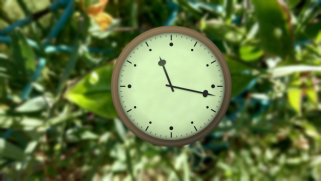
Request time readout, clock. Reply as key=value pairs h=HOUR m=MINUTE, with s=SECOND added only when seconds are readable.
h=11 m=17
